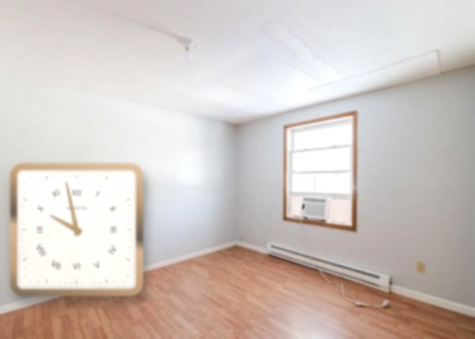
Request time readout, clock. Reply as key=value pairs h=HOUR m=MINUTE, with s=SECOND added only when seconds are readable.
h=9 m=58
